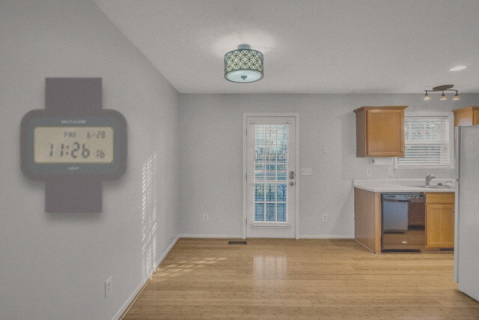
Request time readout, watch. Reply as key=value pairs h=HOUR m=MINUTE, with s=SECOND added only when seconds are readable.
h=11 m=26 s=16
